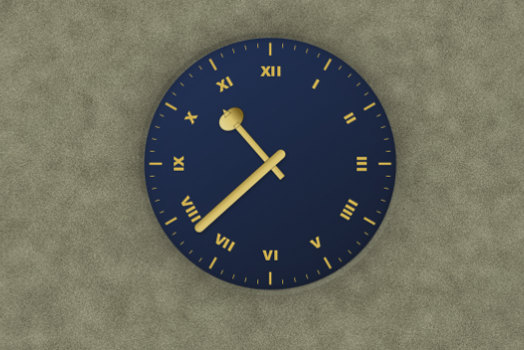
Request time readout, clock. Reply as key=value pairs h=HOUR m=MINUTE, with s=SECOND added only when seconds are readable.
h=10 m=38
